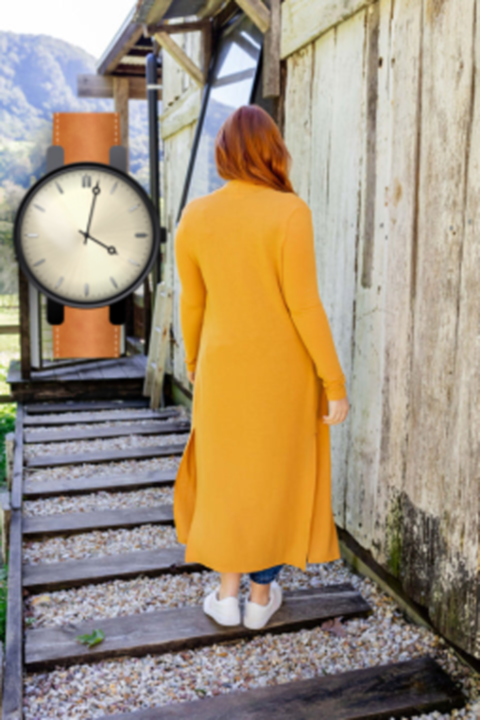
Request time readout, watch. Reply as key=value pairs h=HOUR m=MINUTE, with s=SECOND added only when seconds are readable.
h=4 m=2
